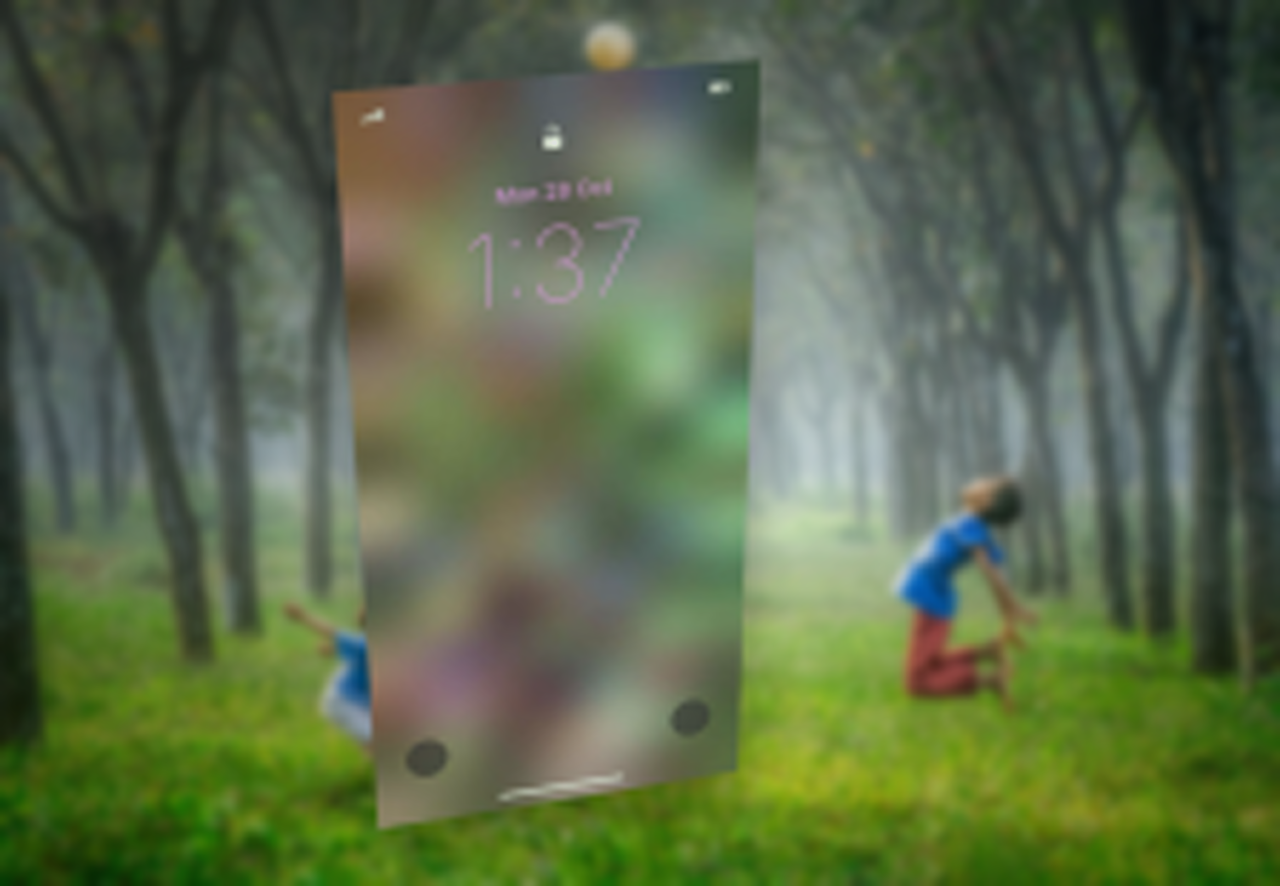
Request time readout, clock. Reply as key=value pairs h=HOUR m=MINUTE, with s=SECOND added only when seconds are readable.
h=1 m=37
